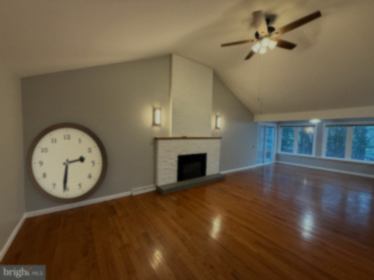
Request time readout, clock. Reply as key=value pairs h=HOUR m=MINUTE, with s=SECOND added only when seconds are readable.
h=2 m=31
